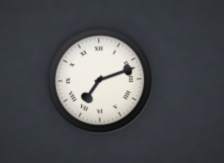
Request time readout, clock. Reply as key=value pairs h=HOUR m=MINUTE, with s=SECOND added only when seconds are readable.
h=7 m=12
